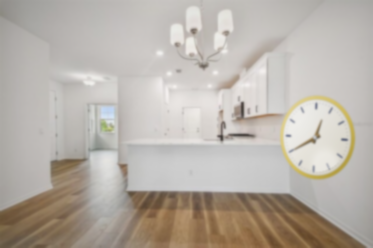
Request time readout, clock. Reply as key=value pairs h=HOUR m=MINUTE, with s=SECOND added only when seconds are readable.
h=12 m=40
